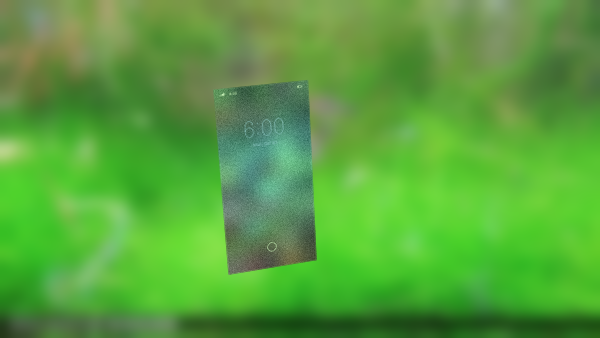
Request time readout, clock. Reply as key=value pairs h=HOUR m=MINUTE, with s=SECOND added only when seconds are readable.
h=6 m=0
